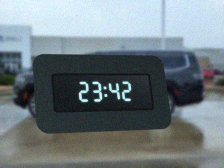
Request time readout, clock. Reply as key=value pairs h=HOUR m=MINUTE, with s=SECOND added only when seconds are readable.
h=23 m=42
